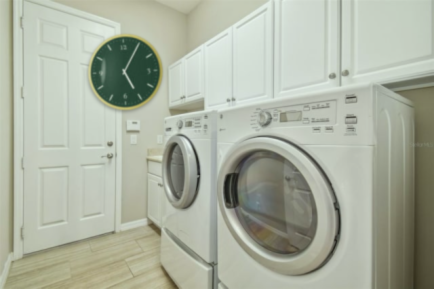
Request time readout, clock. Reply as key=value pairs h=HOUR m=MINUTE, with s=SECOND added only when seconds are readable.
h=5 m=5
